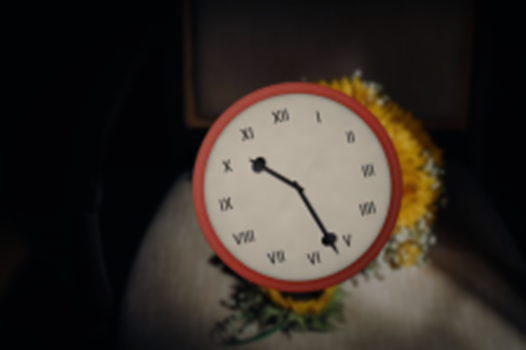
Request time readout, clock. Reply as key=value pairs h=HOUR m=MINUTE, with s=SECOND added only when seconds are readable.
h=10 m=27
